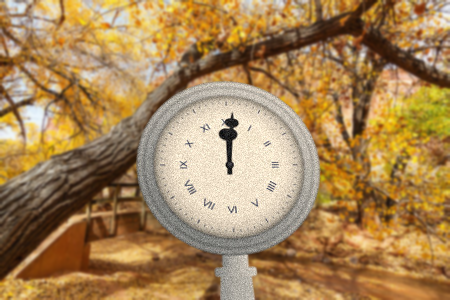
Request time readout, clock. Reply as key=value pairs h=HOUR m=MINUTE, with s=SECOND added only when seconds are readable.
h=12 m=1
